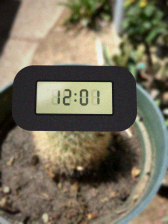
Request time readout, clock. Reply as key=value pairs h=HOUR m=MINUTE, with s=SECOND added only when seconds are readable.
h=12 m=1
